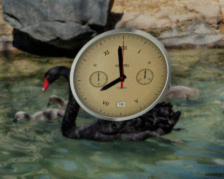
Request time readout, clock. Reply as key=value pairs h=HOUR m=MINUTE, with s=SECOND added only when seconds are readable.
h=7 m=59
